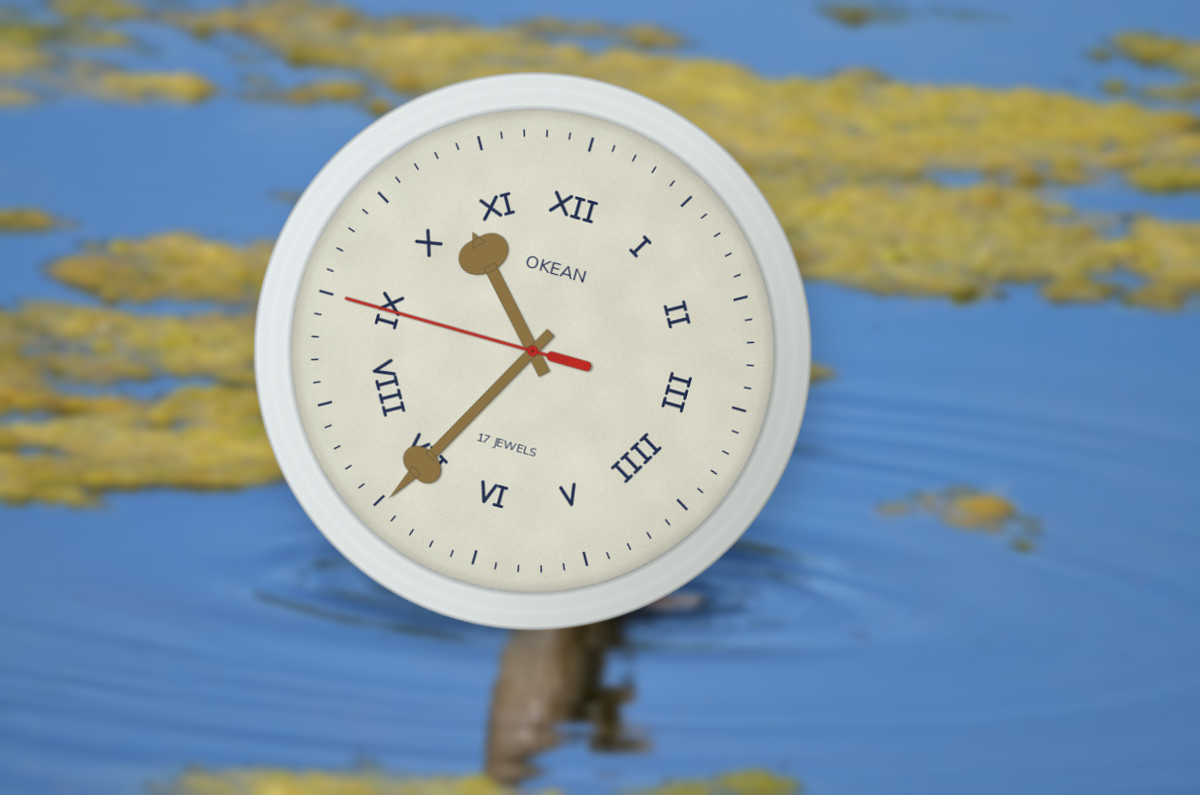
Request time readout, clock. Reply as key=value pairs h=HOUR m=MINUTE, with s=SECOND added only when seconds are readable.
h=10 m=34 s=45
